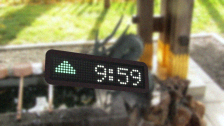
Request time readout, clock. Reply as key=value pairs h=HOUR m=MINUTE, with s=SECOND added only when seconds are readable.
h=9 m=59
